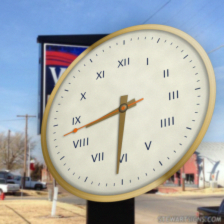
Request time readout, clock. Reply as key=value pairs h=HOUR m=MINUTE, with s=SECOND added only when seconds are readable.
h=8 m=30 s=43
